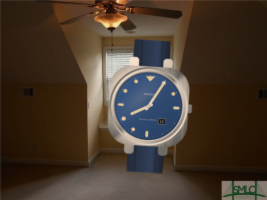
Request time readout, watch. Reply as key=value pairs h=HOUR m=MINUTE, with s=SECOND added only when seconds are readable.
h=8 m=5
